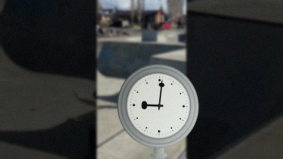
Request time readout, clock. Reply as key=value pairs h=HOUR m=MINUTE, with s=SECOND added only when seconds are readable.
h=9 m=1
